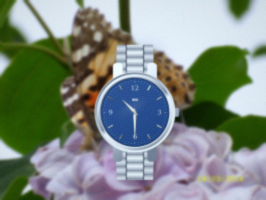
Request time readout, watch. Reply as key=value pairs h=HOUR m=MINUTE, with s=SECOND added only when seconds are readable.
h=10 m=30
